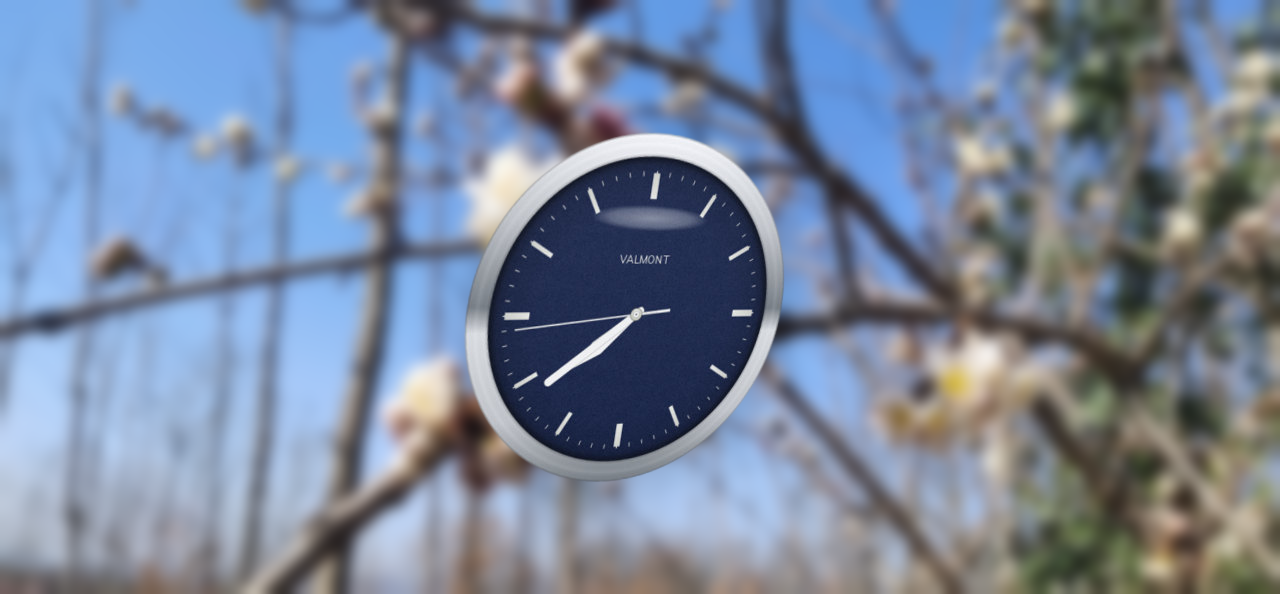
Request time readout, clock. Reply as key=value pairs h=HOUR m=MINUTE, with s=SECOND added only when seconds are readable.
h=7 m=38 s=44
